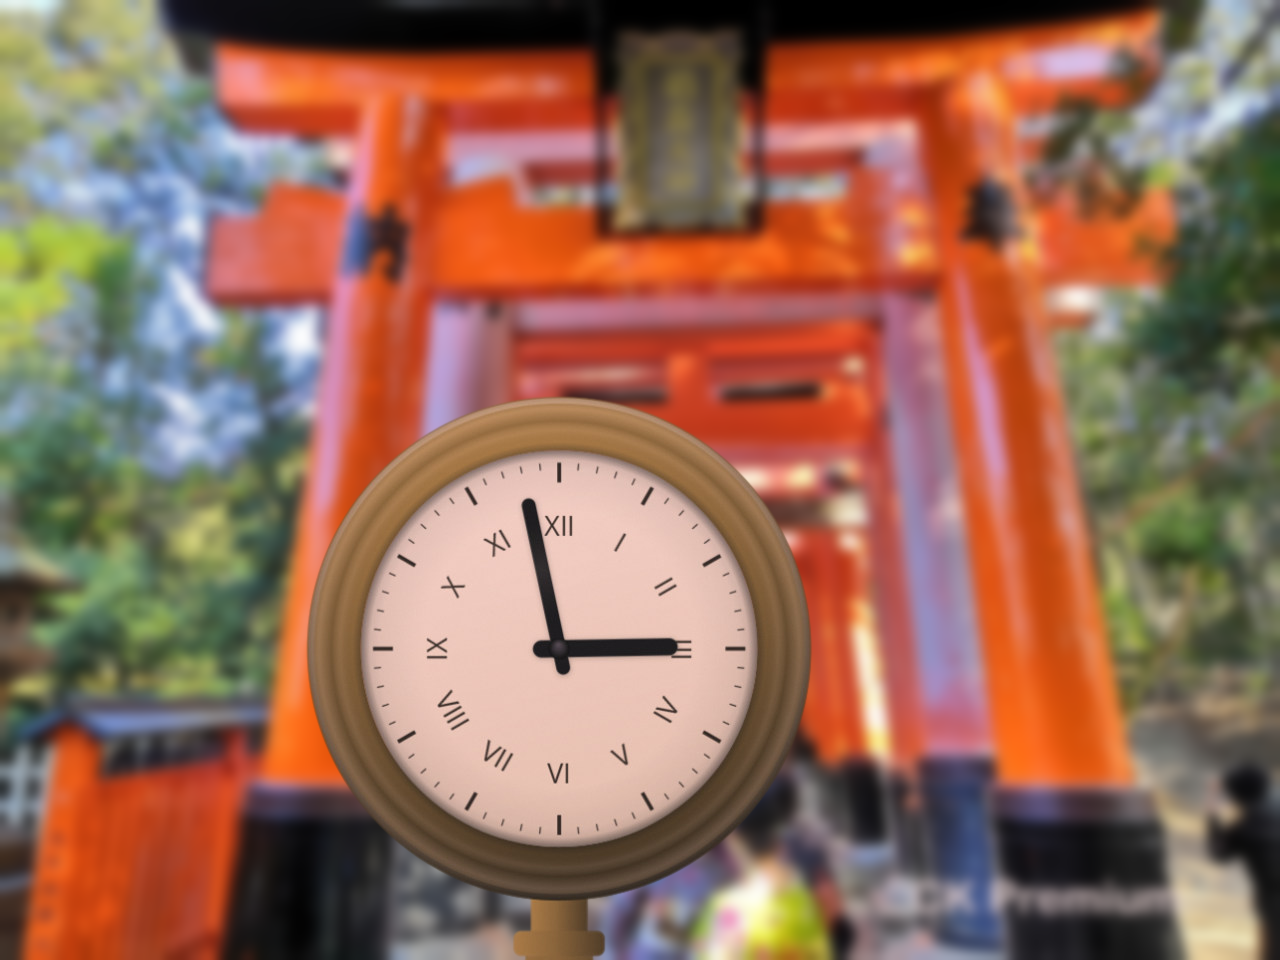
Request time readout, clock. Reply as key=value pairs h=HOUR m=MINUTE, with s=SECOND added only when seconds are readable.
h=2 m=58
